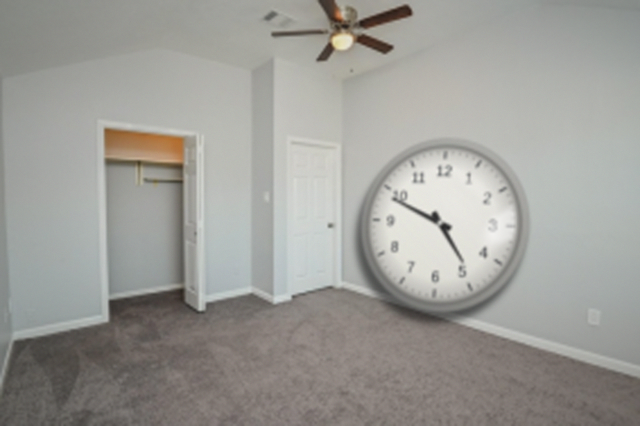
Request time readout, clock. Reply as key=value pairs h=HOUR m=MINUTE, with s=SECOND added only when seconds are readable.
h=4 m=49
